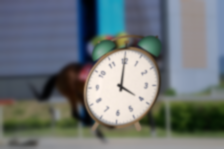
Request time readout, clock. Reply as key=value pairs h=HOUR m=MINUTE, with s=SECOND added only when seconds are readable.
h=4 m=0
